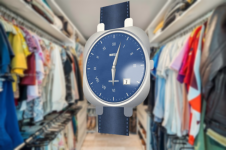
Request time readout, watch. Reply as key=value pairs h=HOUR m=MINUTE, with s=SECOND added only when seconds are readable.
h=6 m=3
